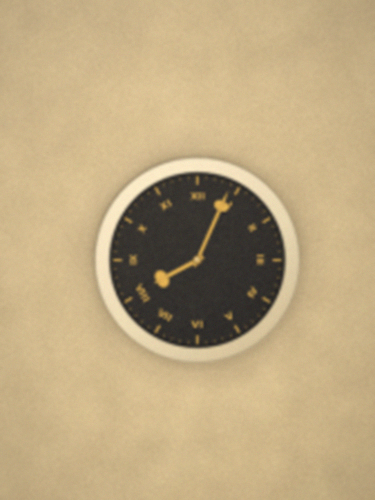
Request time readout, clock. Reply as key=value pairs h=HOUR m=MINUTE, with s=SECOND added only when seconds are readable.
h=8 m=4
